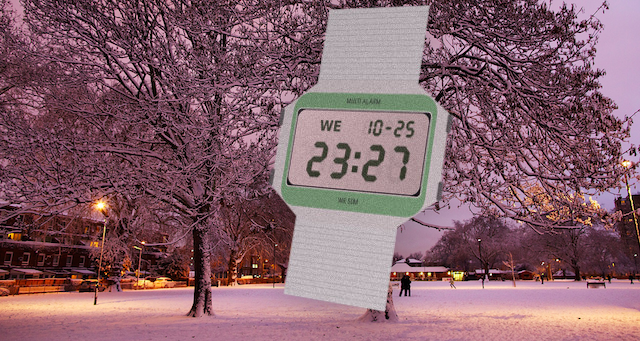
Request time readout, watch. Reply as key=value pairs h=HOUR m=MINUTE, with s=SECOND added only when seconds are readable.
h=23 m=27
